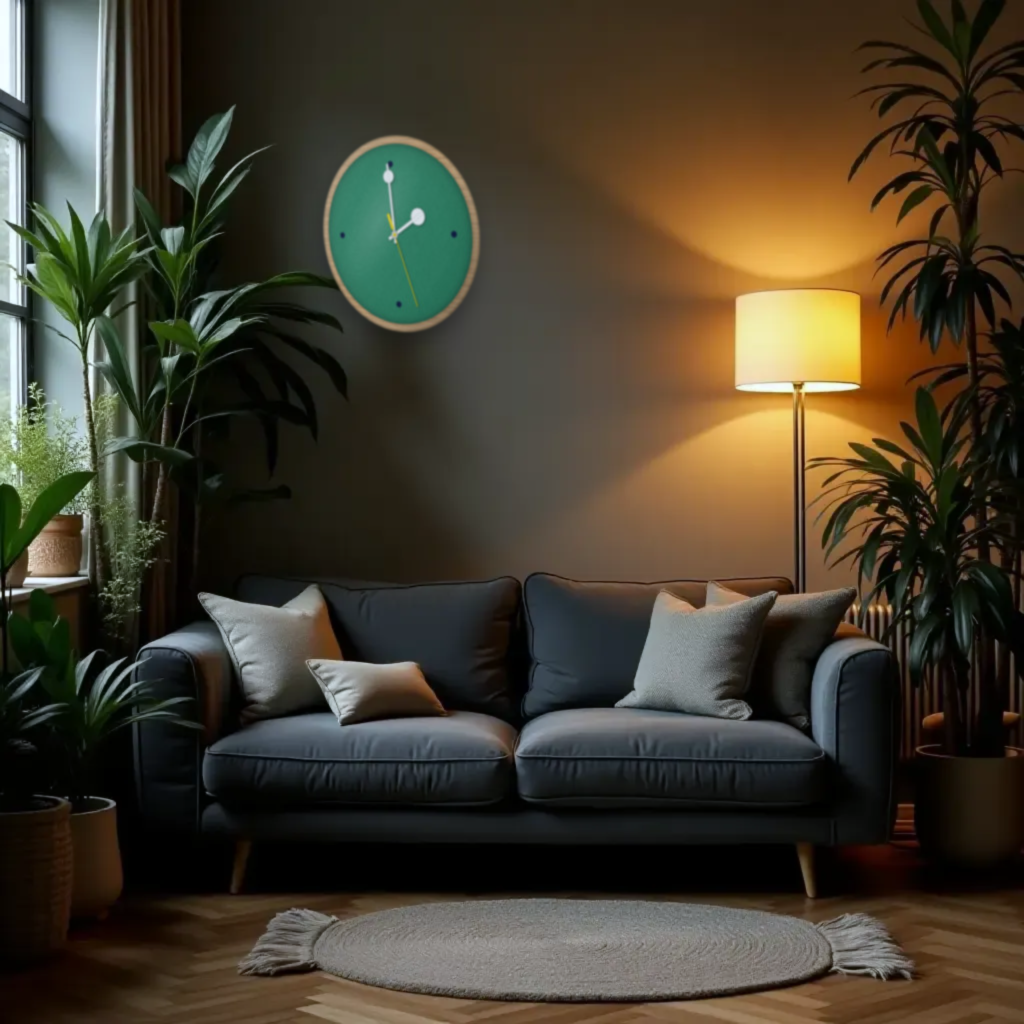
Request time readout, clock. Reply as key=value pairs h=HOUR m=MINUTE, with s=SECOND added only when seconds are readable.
h=1 m=59 s=27
